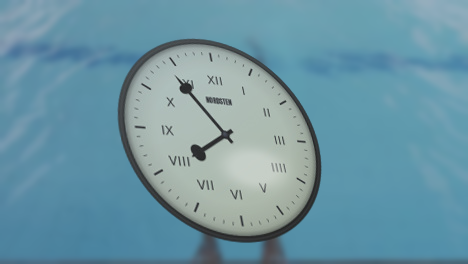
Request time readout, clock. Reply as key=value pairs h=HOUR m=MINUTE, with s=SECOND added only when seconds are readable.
h=7 m=54
